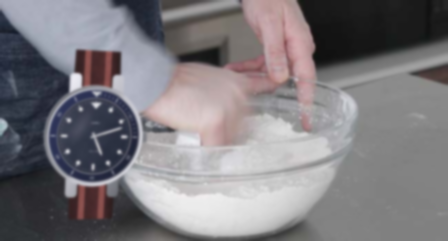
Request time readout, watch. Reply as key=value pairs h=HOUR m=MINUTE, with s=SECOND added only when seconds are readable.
h=5 m=12
